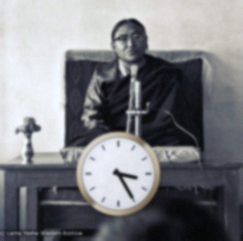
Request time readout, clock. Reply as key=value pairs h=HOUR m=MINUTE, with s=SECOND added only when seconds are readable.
h=3 m=25
